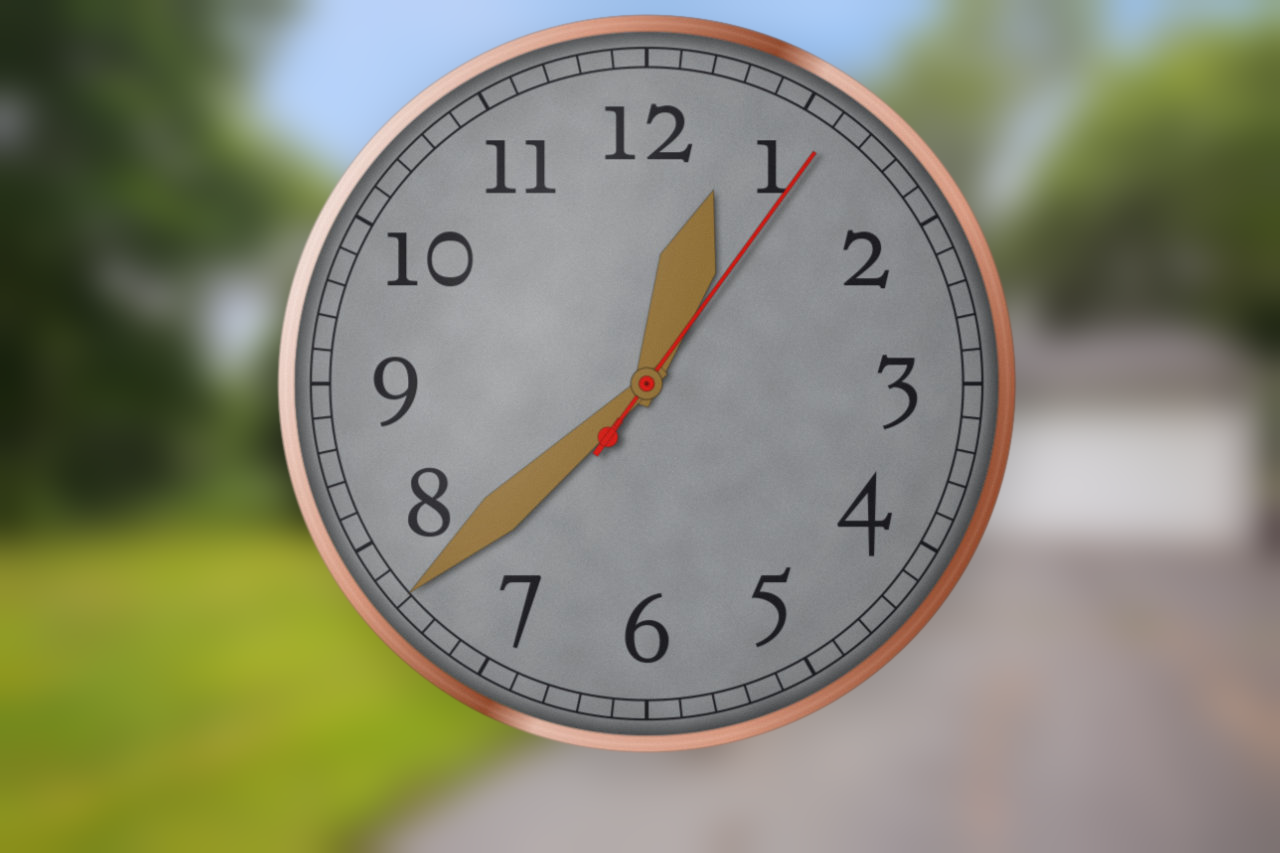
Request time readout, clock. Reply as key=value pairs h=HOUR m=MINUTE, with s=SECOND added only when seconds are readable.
h=12 m=38 s=6
